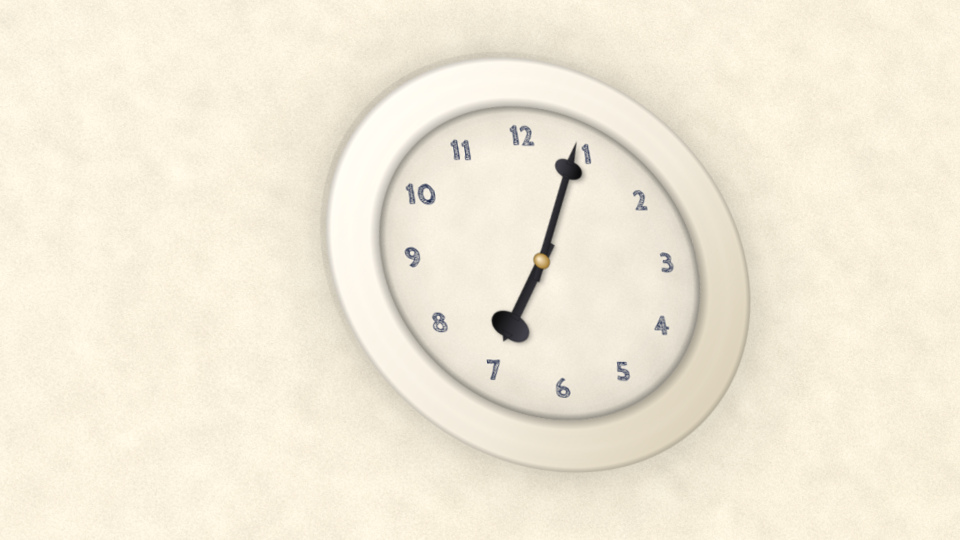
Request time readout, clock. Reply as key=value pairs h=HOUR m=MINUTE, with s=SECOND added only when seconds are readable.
h=7 m=4
